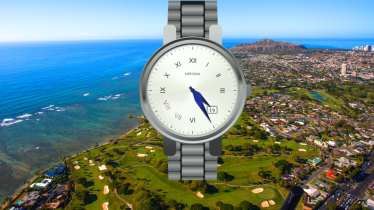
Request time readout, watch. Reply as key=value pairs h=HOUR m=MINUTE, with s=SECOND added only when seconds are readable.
h=4 m=25
